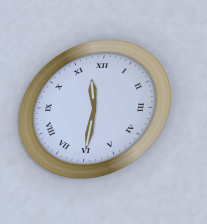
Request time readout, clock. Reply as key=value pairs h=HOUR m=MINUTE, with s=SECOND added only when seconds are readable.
h=11 m=30
